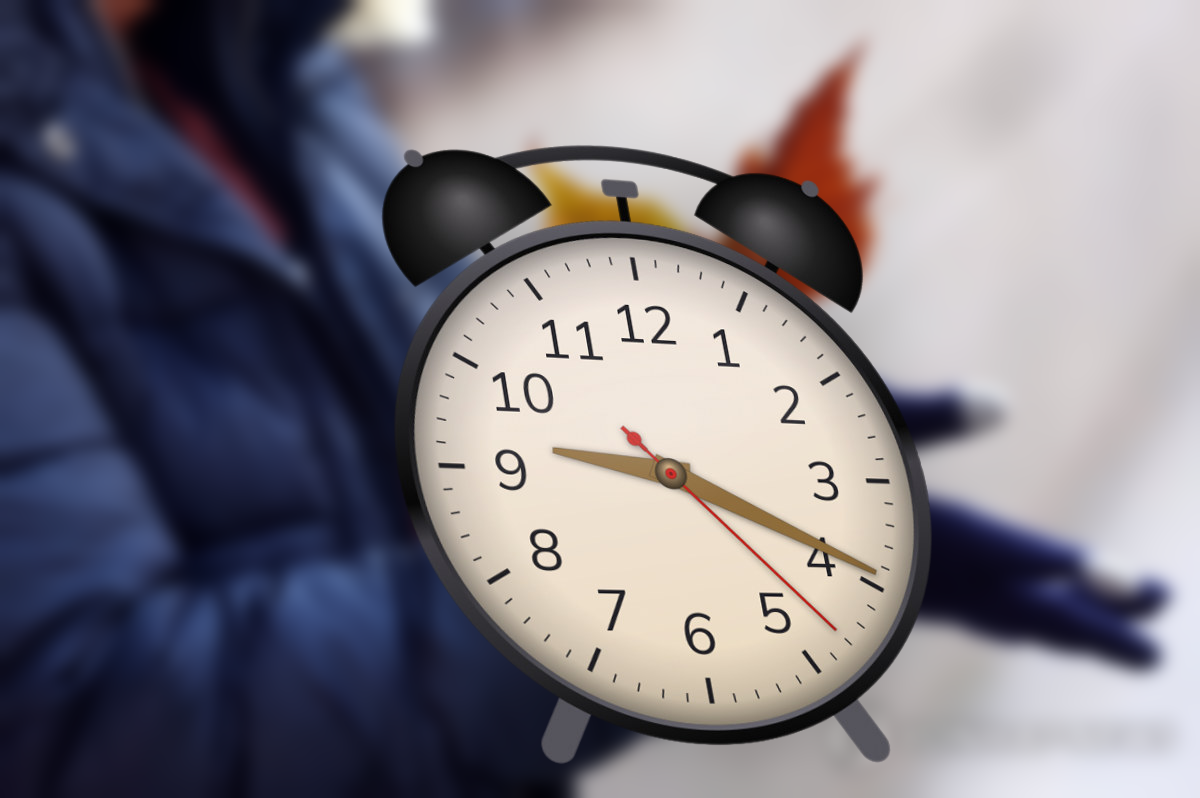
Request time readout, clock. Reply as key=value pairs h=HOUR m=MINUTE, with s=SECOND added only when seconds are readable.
h=9 m=19 s=23
